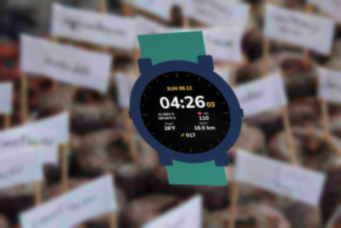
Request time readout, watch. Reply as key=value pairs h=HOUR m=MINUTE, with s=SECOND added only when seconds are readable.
h=4 m=26
